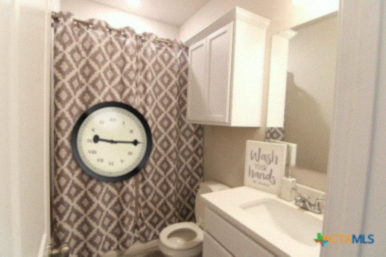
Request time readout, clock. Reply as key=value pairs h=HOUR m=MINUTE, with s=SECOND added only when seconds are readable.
h=9 m=15
